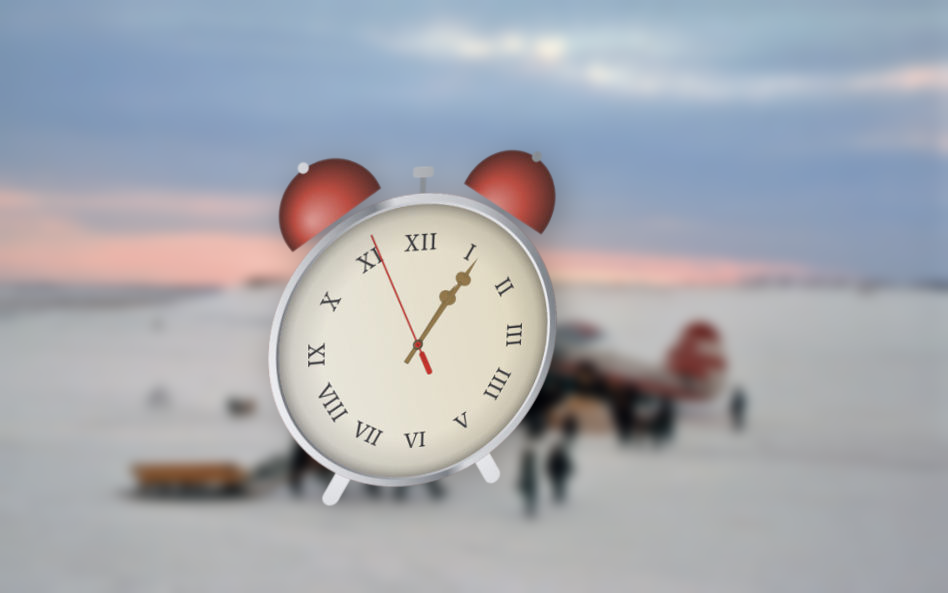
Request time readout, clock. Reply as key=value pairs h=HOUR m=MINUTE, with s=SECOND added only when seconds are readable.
h=1 m=5 s=56
